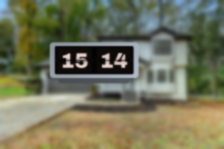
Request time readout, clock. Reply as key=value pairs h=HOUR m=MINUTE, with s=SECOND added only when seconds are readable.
h=15 m=14
